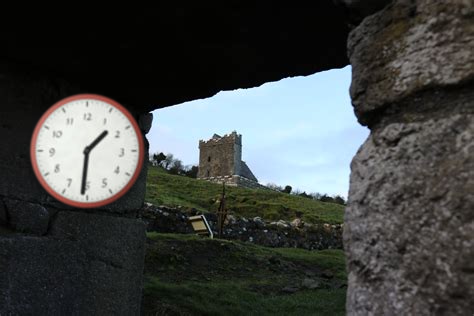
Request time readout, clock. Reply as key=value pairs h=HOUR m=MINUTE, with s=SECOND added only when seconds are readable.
h=1 m=31
